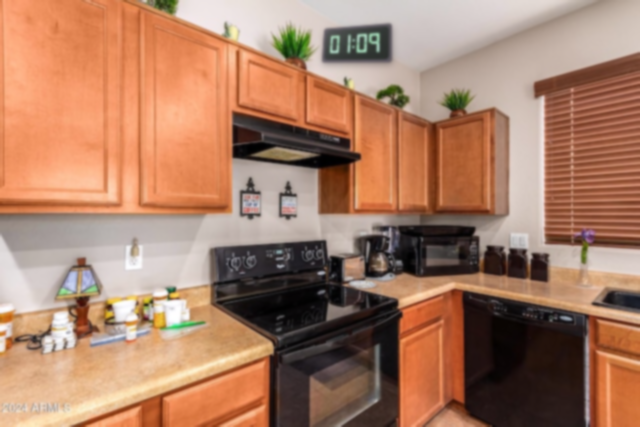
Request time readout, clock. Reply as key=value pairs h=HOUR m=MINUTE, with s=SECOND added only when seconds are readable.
h=1 m=9
